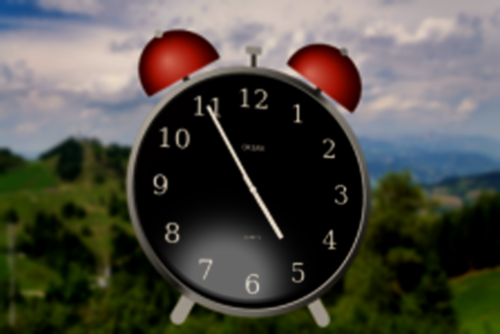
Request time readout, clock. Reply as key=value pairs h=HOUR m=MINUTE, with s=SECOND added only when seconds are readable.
h=4 m=55
